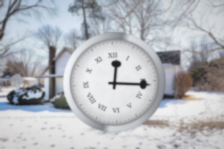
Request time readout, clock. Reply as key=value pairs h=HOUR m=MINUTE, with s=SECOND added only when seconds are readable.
h=12 m=16
